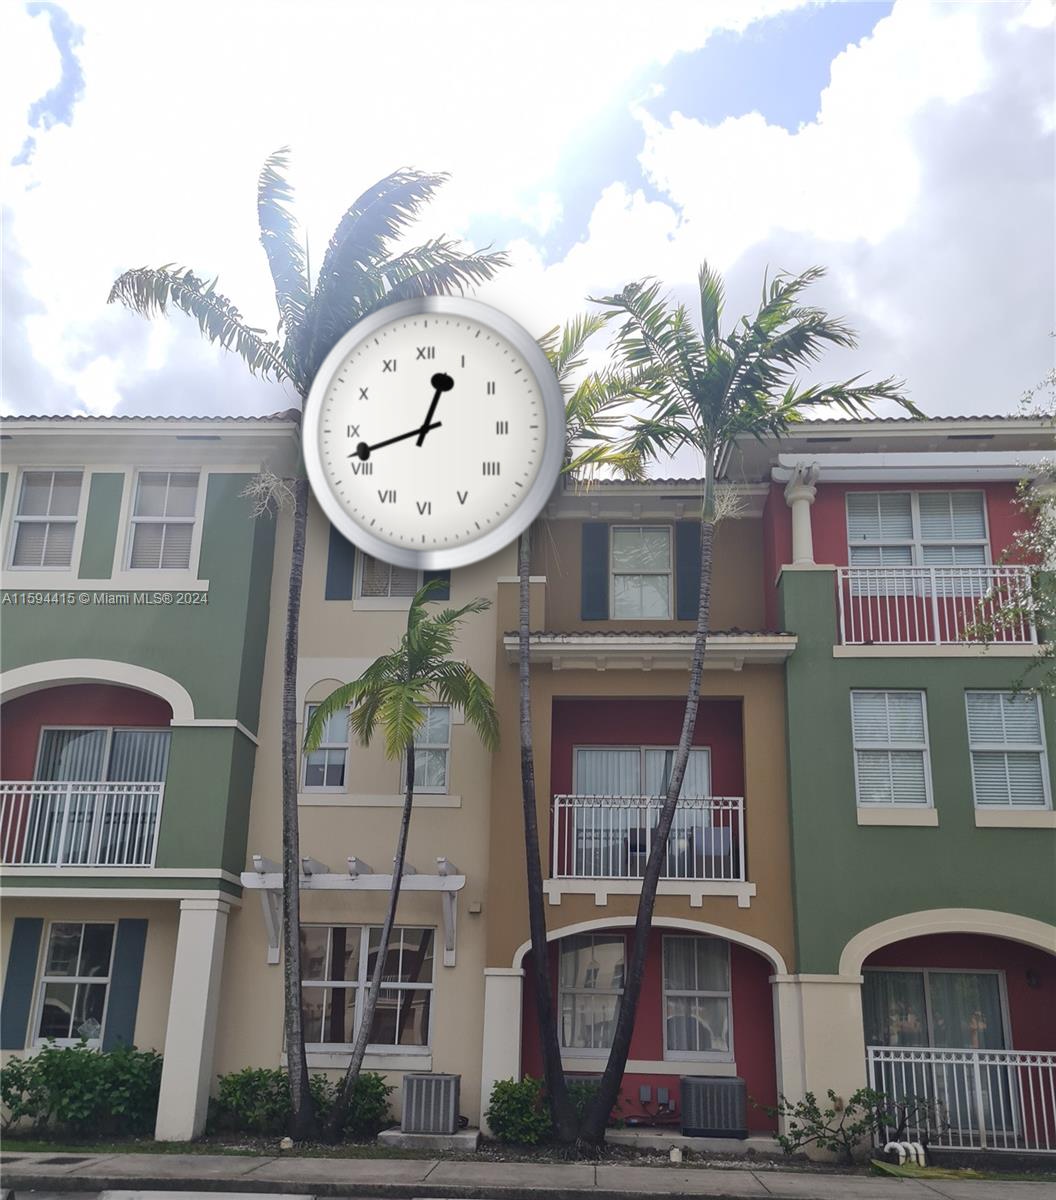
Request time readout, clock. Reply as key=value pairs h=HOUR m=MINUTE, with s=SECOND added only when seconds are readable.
h=12 m=42
